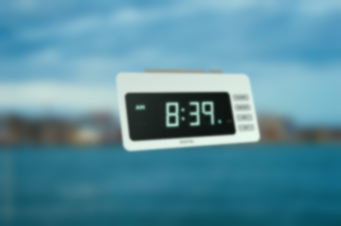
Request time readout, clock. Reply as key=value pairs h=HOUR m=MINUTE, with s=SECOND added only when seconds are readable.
h=8 m=39
